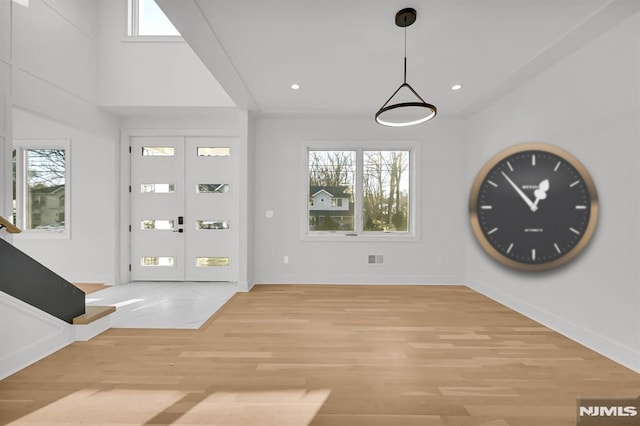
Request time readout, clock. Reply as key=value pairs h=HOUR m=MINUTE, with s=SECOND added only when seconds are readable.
h=12 m=53
